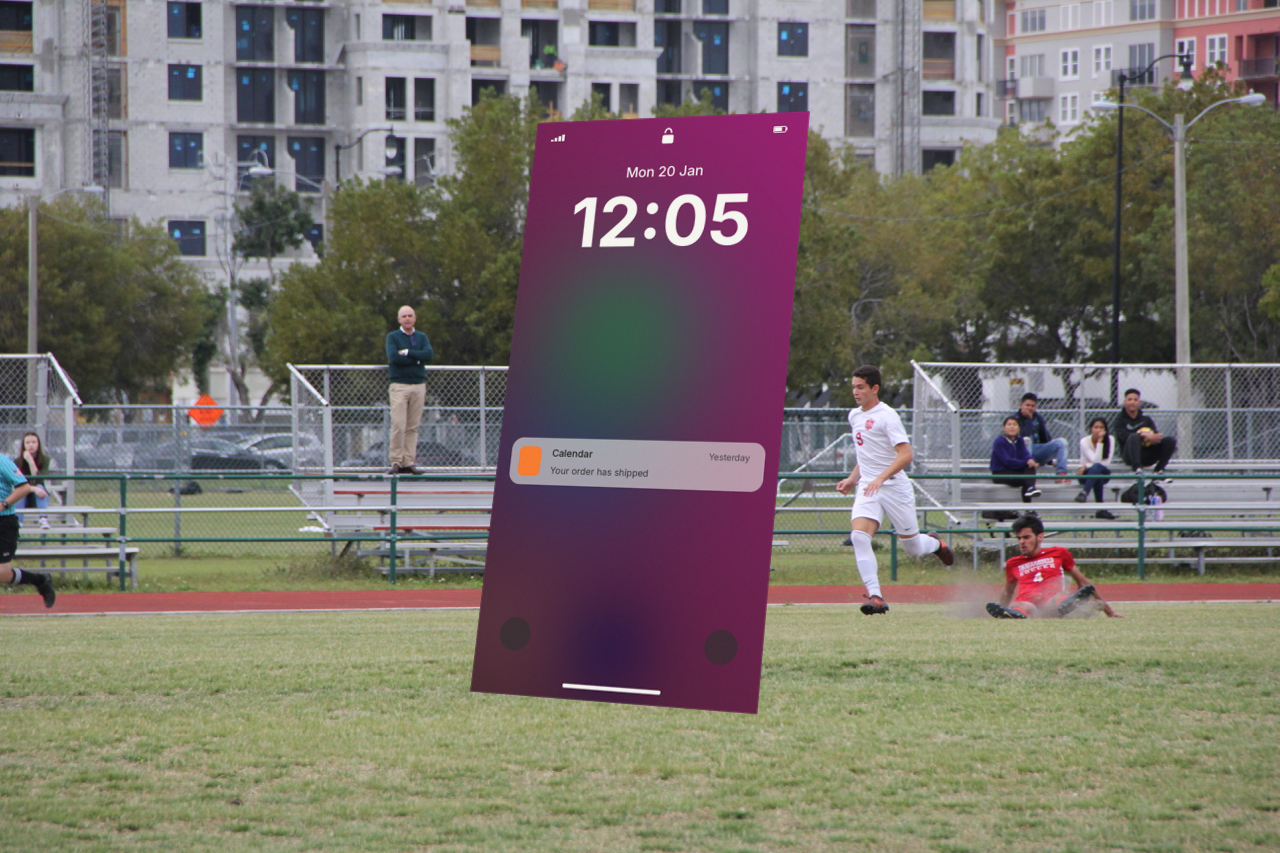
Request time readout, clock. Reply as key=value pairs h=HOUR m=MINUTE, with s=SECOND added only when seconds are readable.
h=12 m=5
